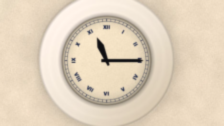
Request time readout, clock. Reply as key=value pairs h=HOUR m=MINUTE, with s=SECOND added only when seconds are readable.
h=11 m=15
